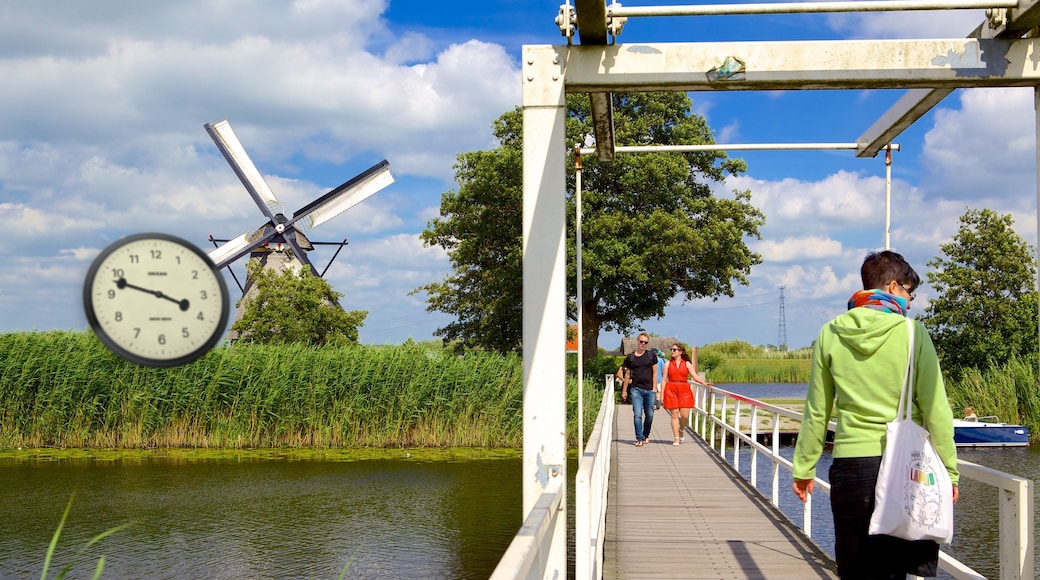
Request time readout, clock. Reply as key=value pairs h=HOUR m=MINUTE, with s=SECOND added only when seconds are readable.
h=3 m=48
